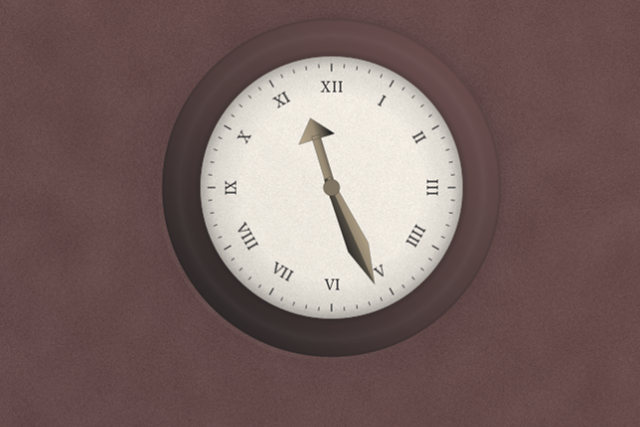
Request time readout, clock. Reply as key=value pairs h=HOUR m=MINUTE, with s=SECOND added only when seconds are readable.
h=11 m=26
